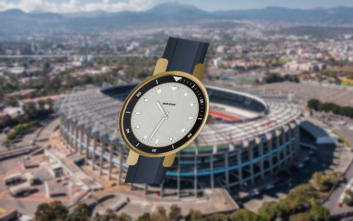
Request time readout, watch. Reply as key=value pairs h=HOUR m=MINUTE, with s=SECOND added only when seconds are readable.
h=10 m=33
